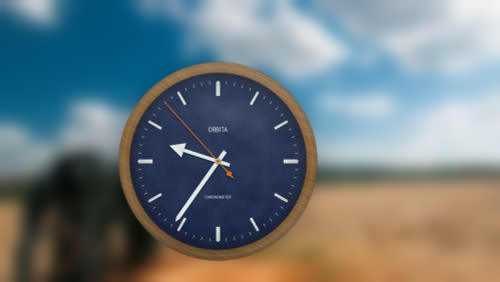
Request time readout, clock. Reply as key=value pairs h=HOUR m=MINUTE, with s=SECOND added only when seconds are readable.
h=9 m=35 s=53
